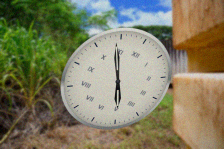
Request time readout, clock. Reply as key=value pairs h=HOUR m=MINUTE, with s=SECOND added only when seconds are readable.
h=4 m=54
